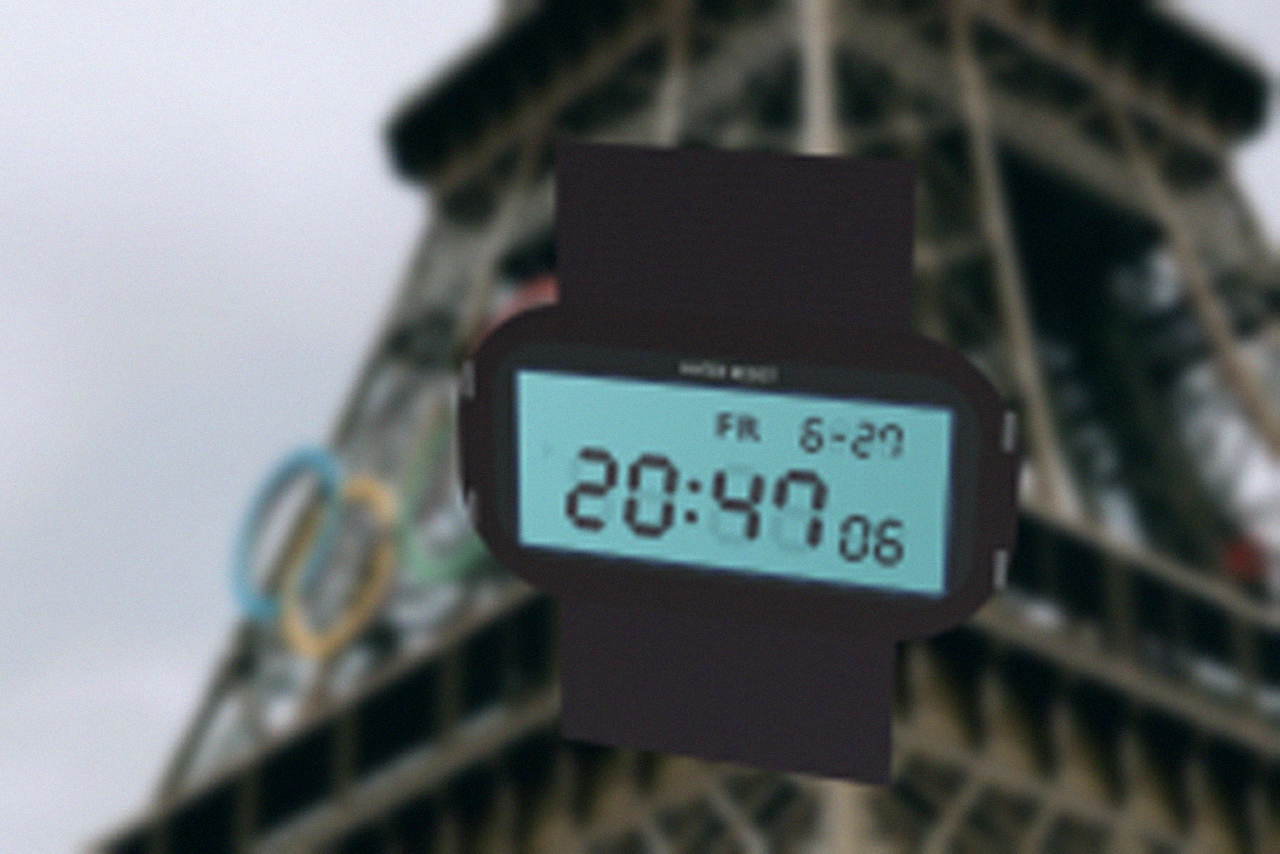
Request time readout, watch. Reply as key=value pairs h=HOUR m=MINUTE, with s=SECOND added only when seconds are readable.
h=20 m=47 s=6
